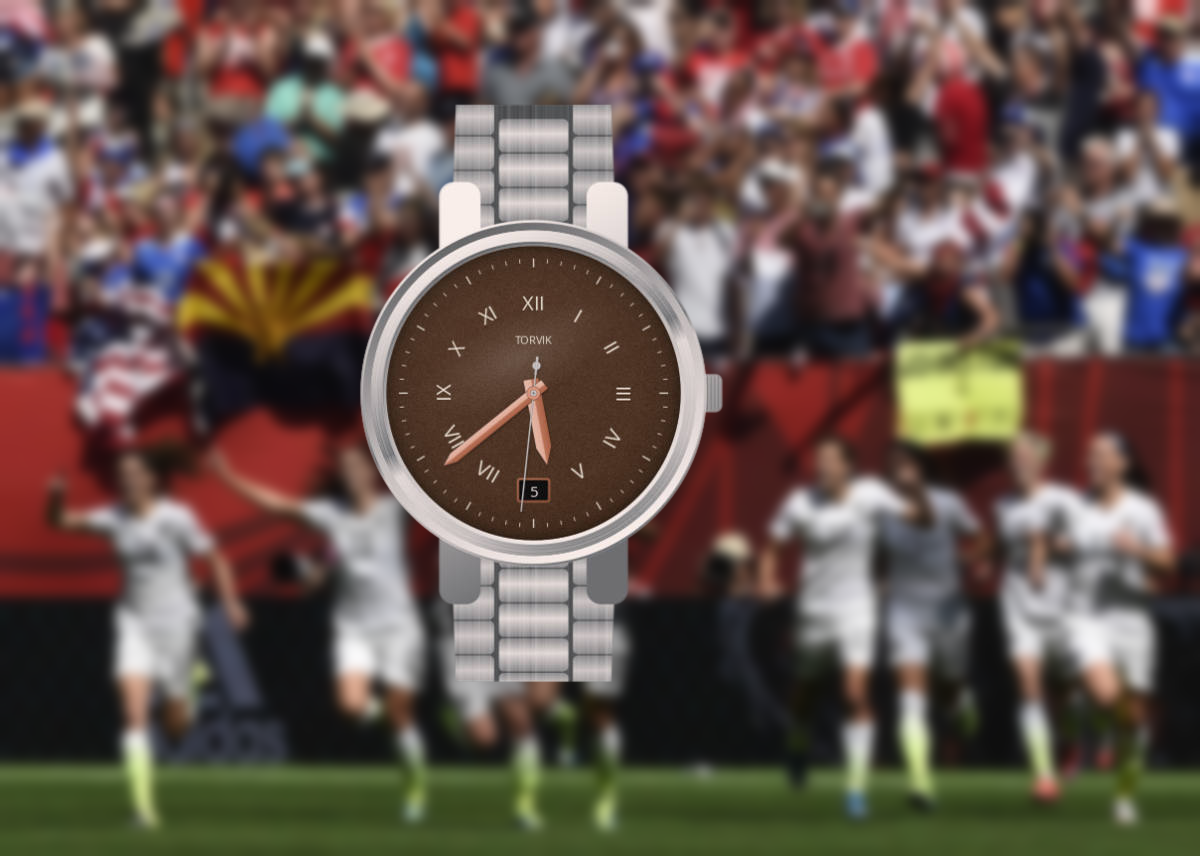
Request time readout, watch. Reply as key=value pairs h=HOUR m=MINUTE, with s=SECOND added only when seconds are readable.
h=5 m=38 s=31
